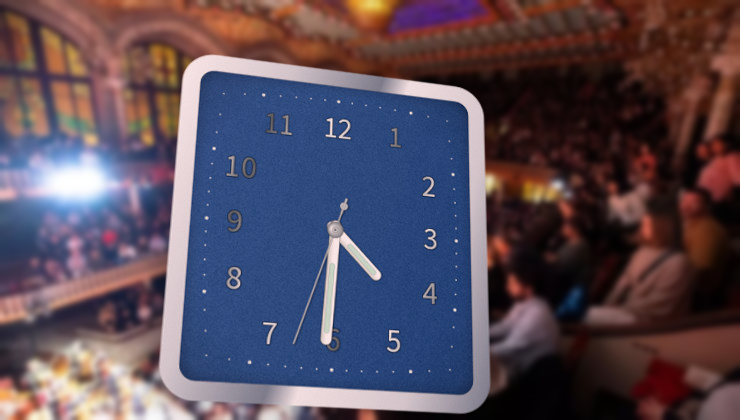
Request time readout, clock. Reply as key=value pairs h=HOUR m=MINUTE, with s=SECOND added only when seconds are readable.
h=4 m=30 s=33
